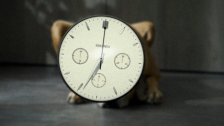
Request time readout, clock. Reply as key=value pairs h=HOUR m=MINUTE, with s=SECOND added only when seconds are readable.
h=6 m=34
